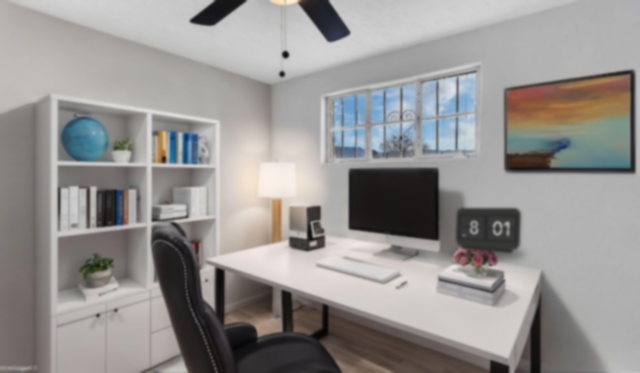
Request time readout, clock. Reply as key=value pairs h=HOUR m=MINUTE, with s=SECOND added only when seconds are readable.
h=8 m=1
